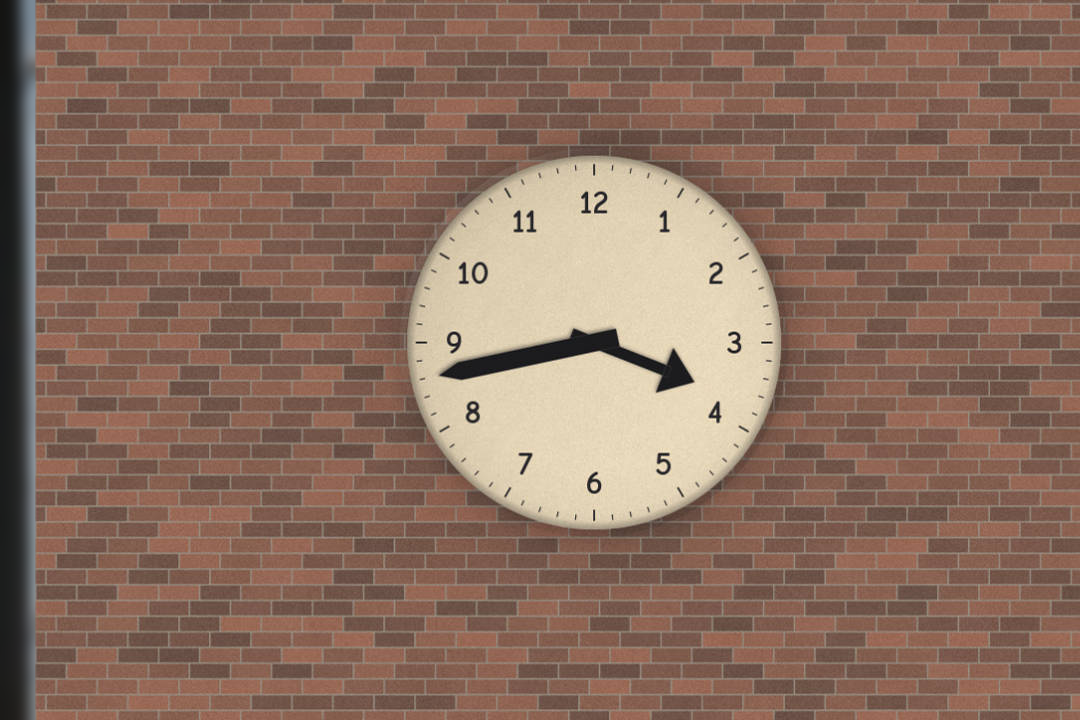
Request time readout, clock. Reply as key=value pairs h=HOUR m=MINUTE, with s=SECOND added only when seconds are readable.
h=3 m=43
